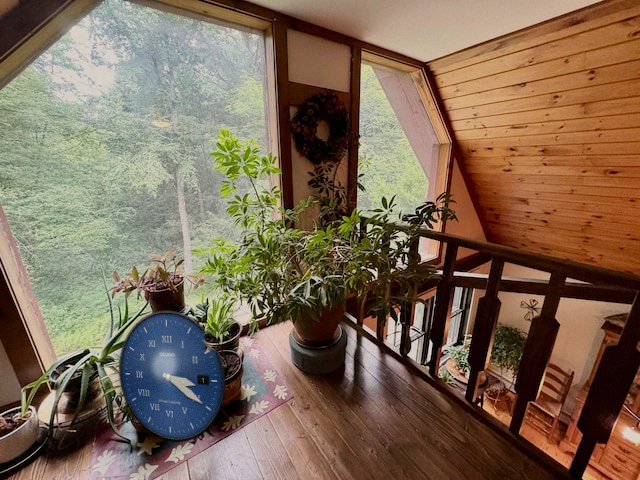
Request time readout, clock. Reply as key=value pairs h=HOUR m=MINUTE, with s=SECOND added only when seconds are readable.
h=3 m=20
